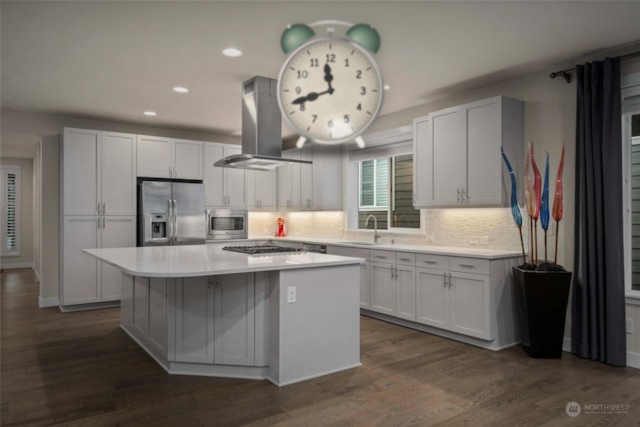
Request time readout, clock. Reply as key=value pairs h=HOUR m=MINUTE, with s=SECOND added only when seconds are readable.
h=11 m=42
